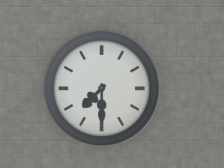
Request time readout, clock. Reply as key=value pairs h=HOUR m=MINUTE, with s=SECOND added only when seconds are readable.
h=7 m=30
